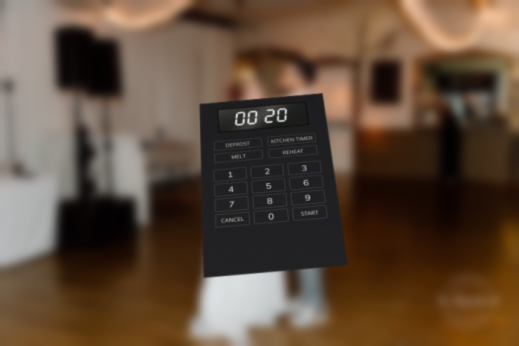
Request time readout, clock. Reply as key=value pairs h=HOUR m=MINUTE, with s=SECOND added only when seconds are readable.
h=0 m=20
